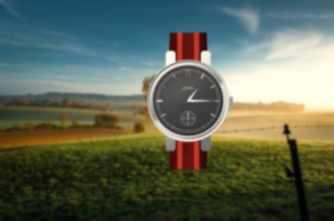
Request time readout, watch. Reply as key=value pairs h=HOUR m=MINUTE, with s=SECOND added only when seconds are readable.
h=1 m=15
